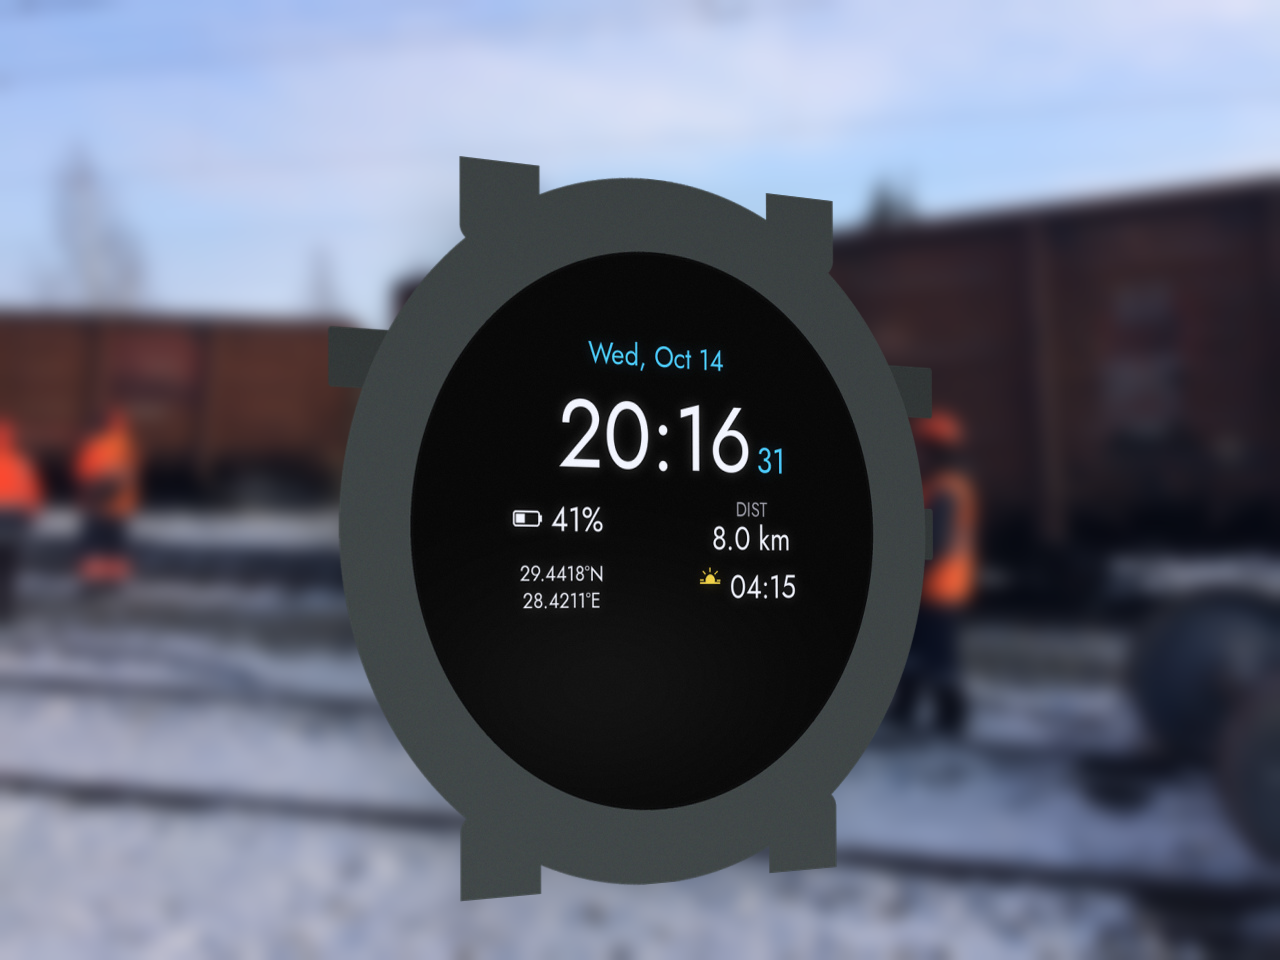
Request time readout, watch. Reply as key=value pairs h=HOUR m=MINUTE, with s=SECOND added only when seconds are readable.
h=20 m=16 s=31
